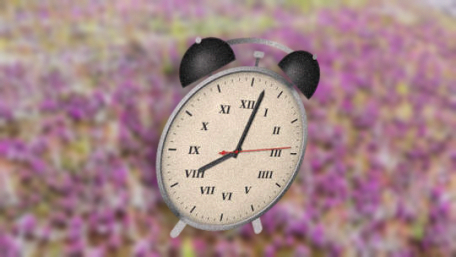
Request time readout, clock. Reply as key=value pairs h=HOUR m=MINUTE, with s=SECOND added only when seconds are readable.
h=8 m=2 s=14
